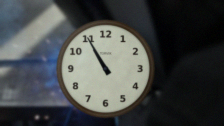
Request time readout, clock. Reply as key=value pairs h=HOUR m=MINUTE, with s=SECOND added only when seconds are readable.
h=10 m=55
